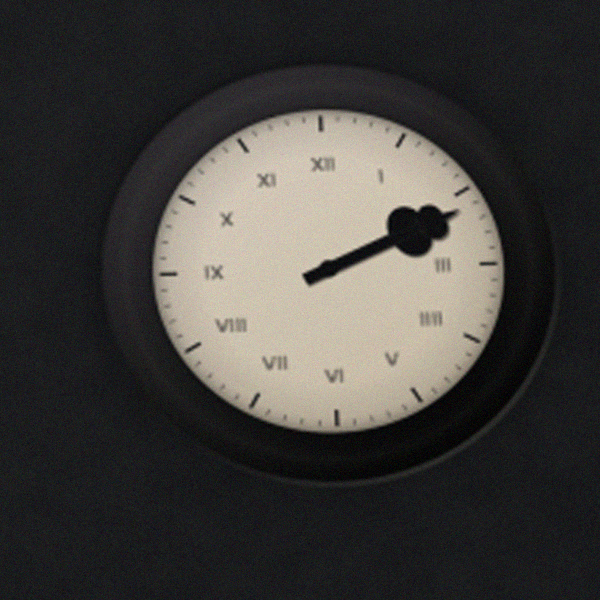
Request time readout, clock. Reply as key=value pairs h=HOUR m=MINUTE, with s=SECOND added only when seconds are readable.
h=2 m=11
